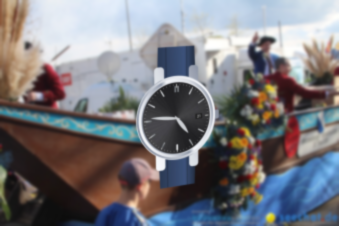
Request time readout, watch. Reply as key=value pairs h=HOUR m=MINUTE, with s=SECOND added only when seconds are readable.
h=4 m=46
